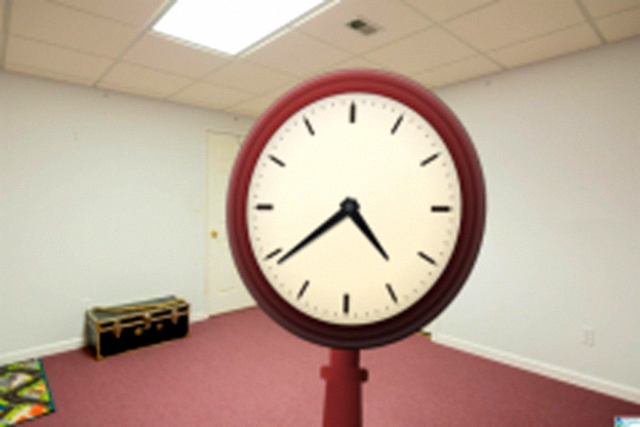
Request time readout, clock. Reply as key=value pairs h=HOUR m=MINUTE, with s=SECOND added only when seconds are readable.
h=4 m=39
